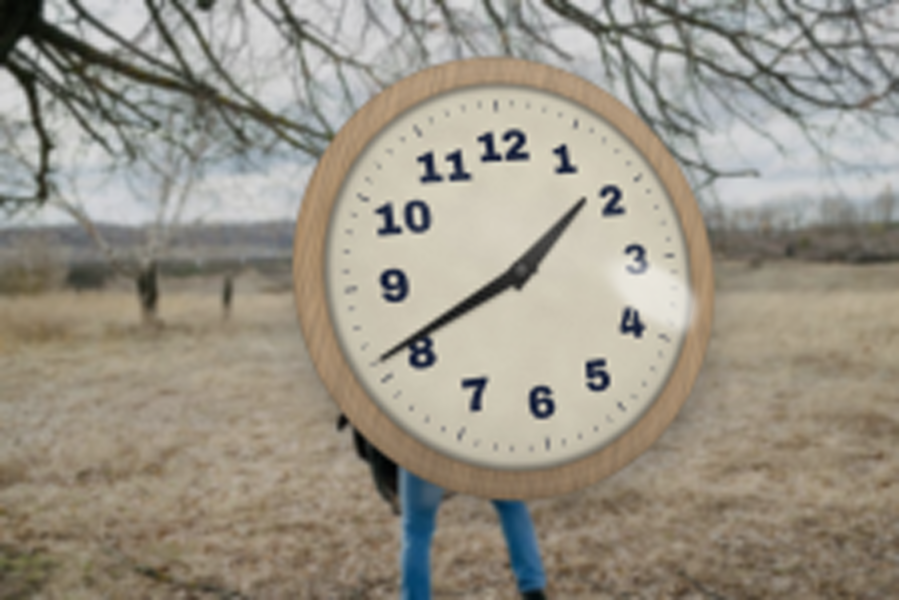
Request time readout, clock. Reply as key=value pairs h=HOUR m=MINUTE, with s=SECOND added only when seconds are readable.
h=1 m=41
